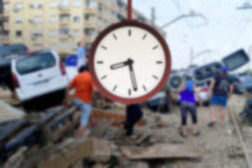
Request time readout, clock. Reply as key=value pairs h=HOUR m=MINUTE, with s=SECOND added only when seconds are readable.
h=8 m=28
